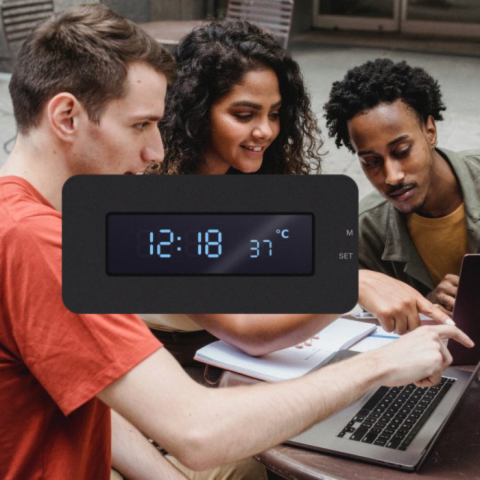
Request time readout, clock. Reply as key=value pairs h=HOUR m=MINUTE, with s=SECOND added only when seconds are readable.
h=12 m=18
